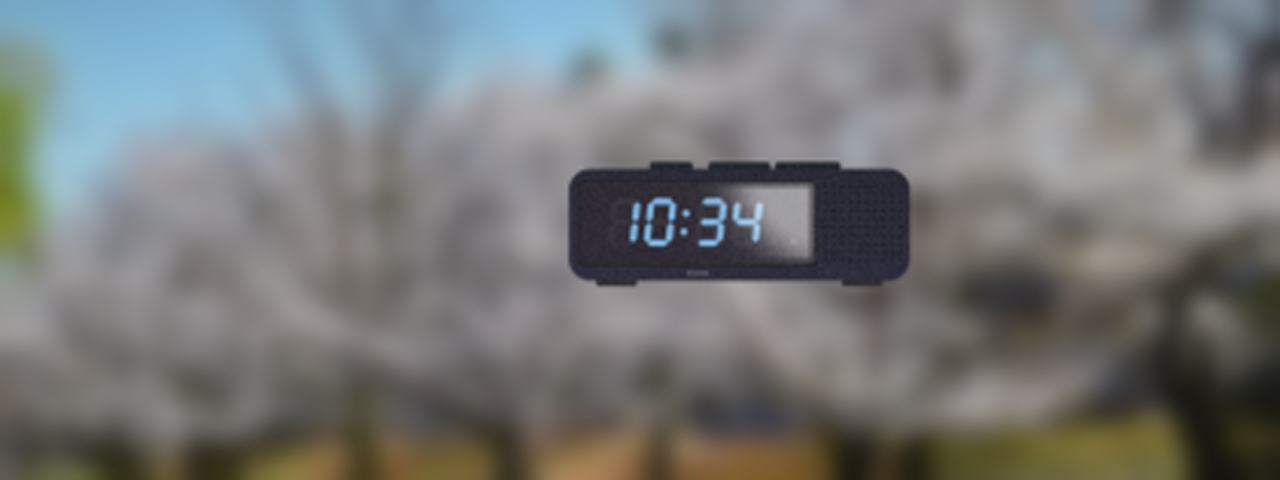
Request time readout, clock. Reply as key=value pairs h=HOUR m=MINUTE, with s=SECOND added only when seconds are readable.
h=10 m=34
